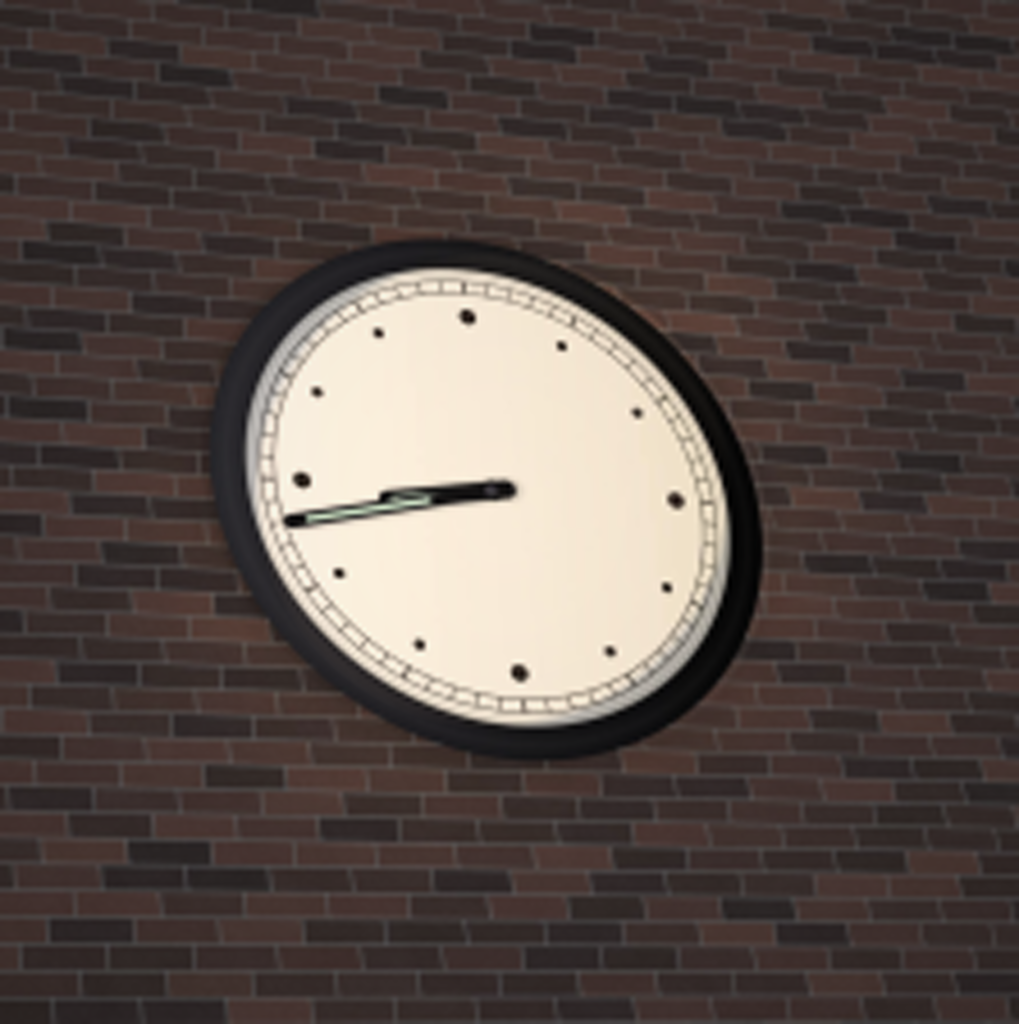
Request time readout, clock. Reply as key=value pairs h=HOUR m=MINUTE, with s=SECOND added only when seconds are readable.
h=8 m=43
